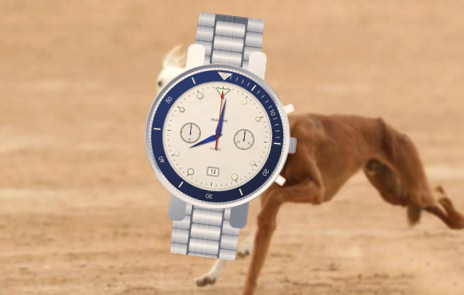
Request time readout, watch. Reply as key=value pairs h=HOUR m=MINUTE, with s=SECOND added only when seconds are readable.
h=8 m=1
